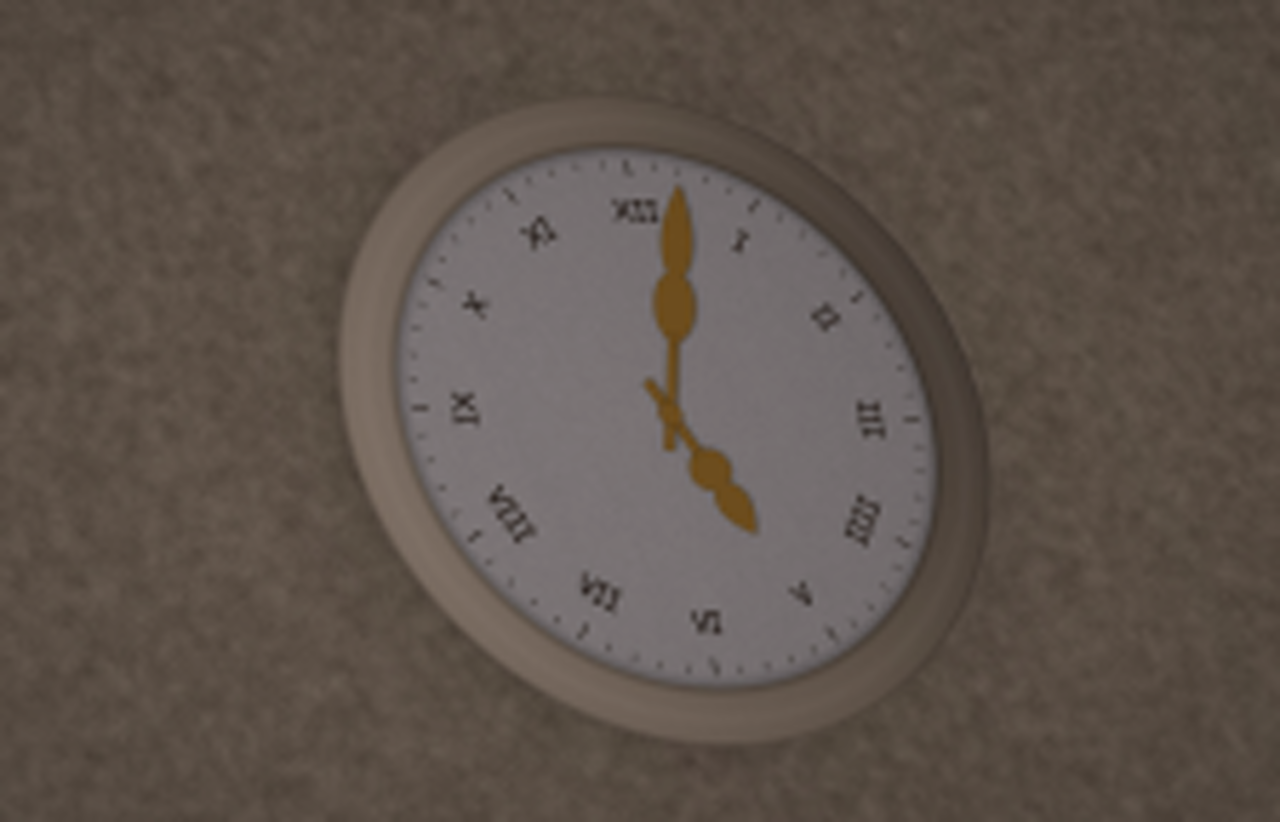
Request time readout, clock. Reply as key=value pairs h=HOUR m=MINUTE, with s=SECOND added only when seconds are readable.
h=5 m=2
